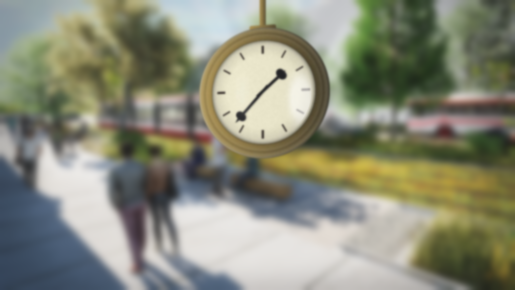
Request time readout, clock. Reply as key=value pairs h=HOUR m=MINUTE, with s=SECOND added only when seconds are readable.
h=1 m=37
